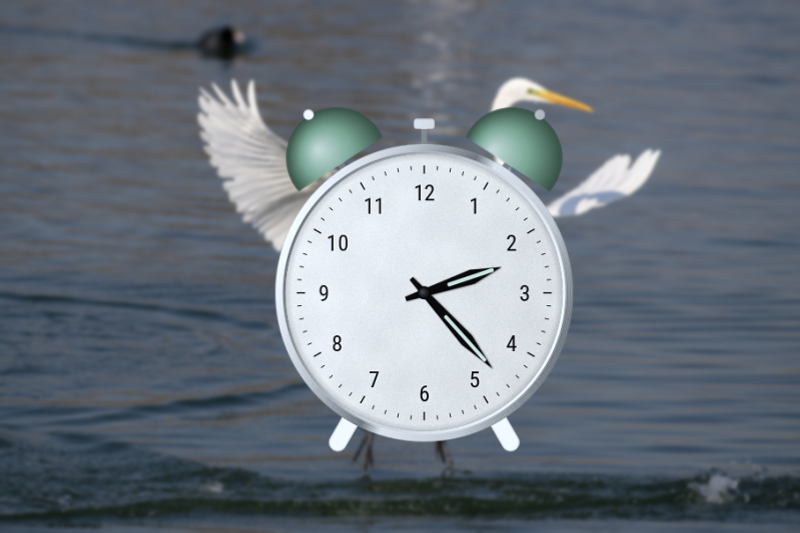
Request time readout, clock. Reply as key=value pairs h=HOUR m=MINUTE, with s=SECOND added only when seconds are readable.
h=2 m=23
